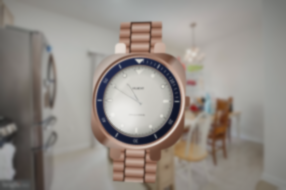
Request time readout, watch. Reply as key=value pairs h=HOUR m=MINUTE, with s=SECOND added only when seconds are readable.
h=10 m=50
